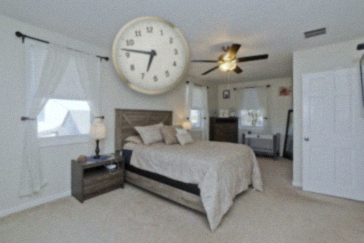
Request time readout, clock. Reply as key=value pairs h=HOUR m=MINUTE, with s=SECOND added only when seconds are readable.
h=6 m=47
